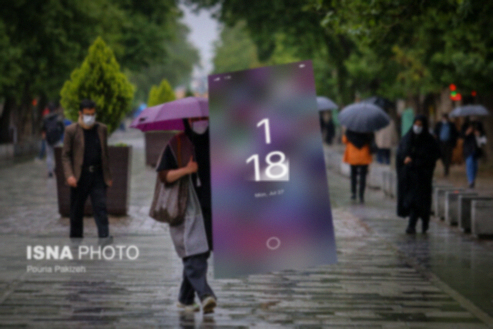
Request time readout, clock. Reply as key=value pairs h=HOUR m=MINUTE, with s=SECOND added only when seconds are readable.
h=1 m=18
